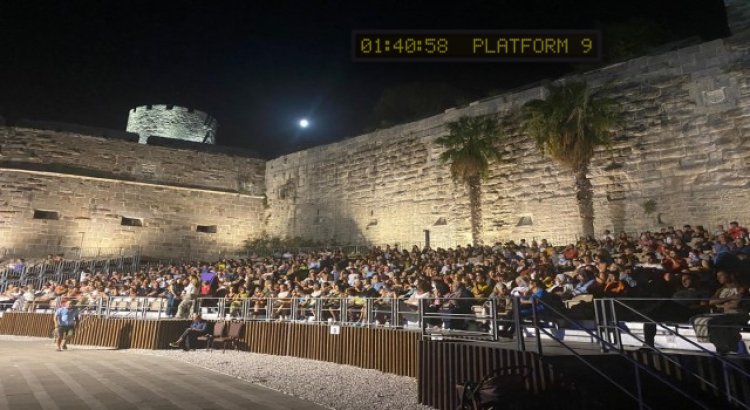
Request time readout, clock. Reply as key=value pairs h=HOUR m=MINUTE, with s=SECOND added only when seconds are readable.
h=1 m=40 s=58
